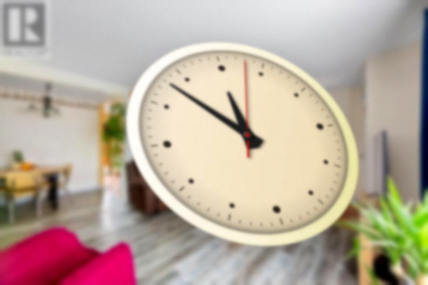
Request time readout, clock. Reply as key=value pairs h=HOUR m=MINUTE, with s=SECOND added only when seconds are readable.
h=11 m=53 s=3
